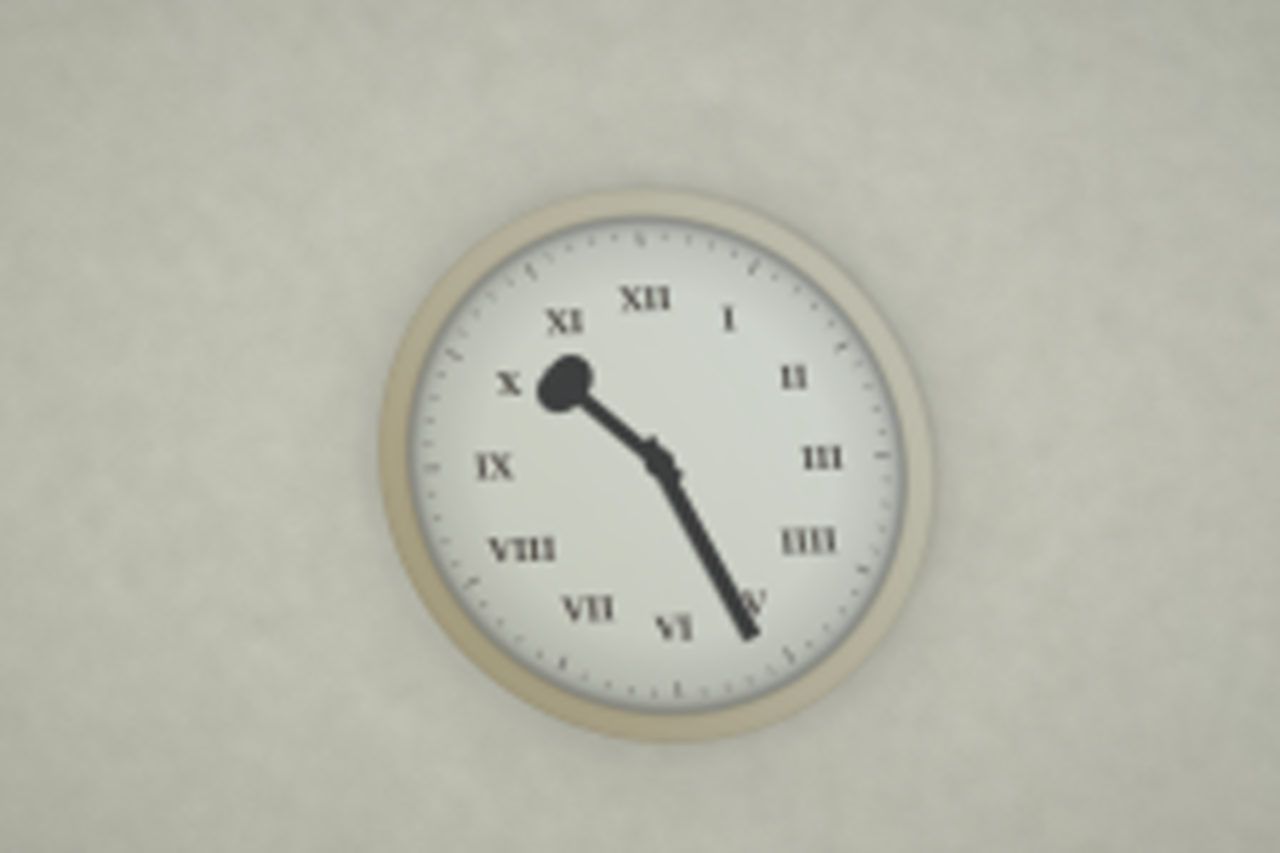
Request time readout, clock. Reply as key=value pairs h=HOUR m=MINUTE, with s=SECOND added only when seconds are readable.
h=10 m=26
